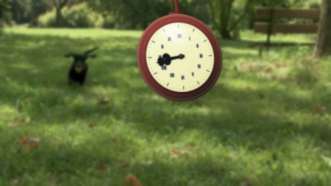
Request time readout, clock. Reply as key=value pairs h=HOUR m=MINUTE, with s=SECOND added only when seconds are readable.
h=8 m=43
